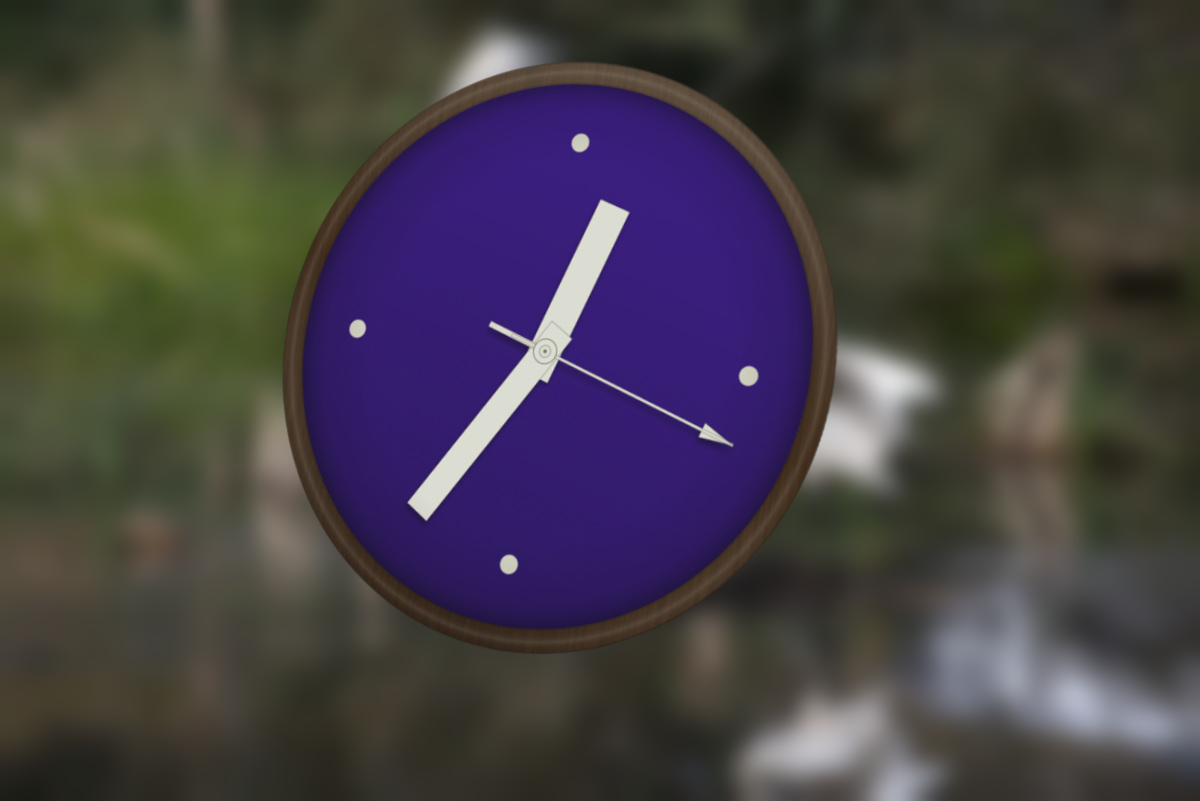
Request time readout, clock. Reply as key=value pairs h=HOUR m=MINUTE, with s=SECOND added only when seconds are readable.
h=12 m=35 s=18
